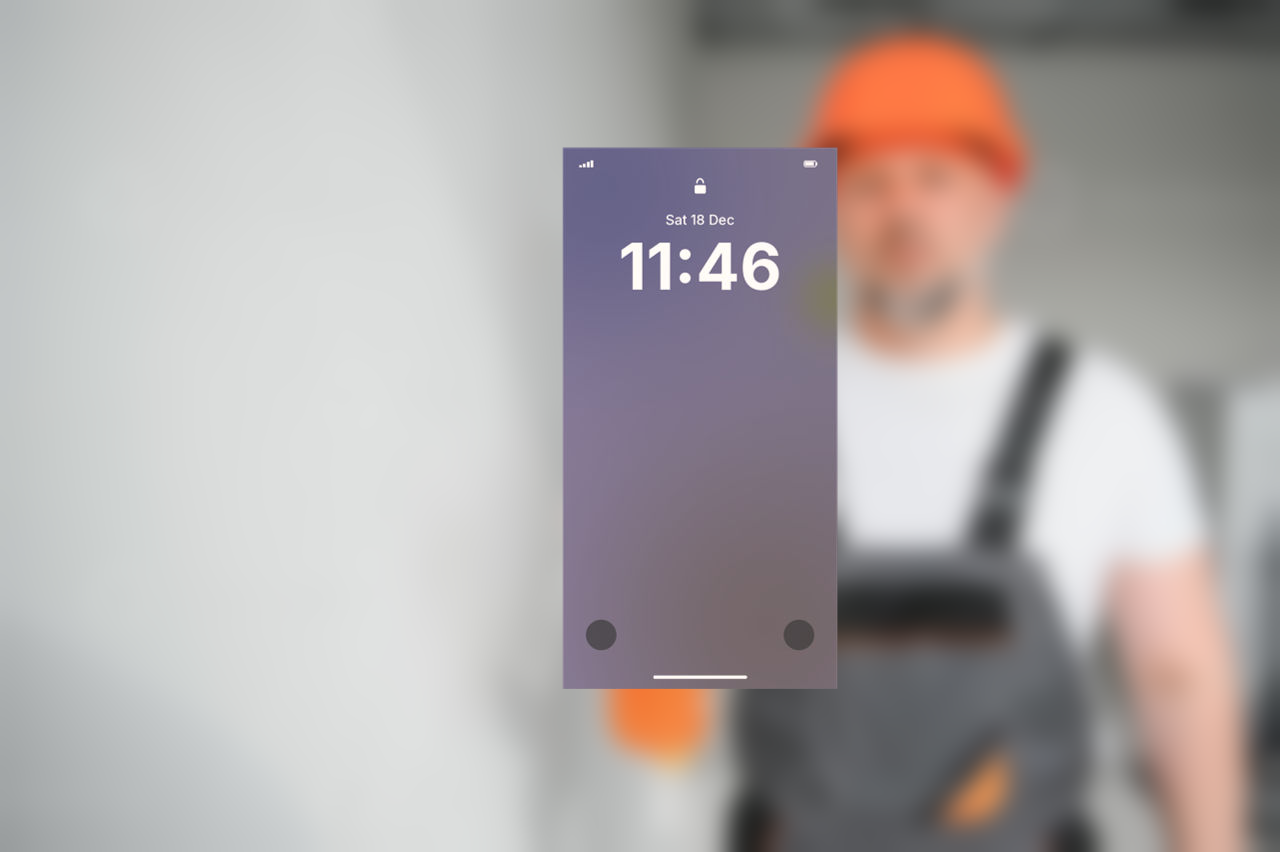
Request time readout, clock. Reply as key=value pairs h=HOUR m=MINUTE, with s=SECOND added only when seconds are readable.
h=11 m=46
